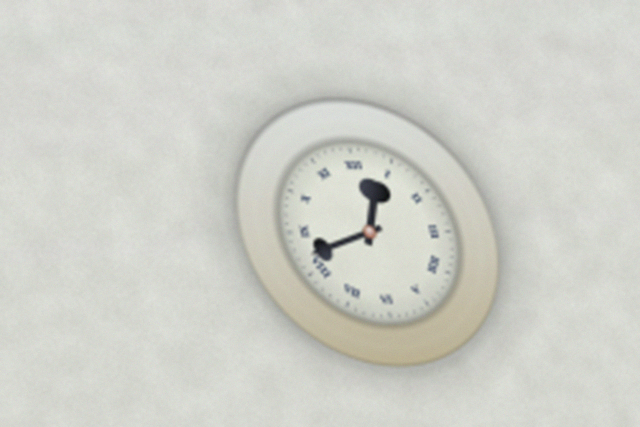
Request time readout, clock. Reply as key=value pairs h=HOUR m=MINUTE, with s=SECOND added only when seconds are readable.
h=12 m=42
